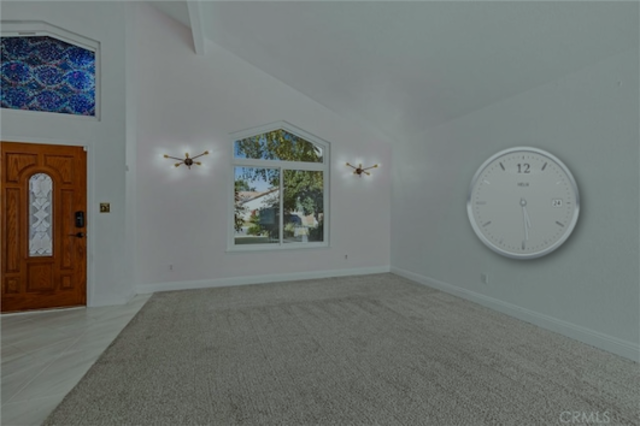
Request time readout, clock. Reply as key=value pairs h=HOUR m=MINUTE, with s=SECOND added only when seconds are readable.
h=5 m=29
